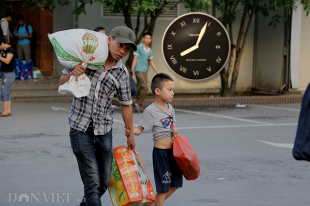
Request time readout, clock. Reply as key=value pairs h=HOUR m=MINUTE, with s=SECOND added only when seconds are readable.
h=8 m=4
